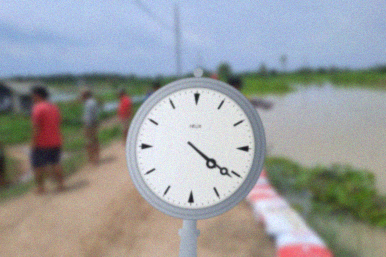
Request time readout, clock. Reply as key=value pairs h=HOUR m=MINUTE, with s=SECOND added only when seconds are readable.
h=4 m=21
